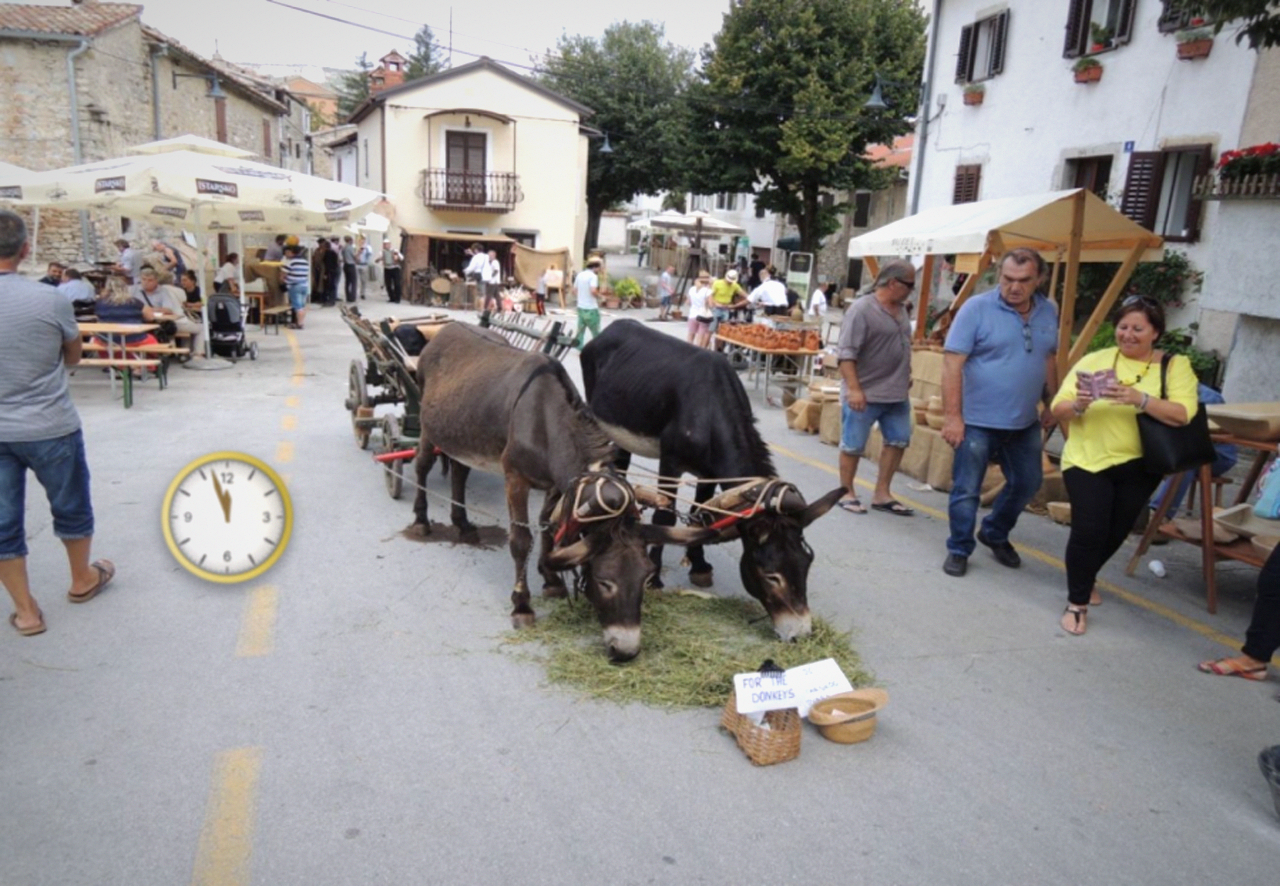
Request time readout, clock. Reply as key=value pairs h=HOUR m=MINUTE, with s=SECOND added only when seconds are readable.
h=11 m=57
